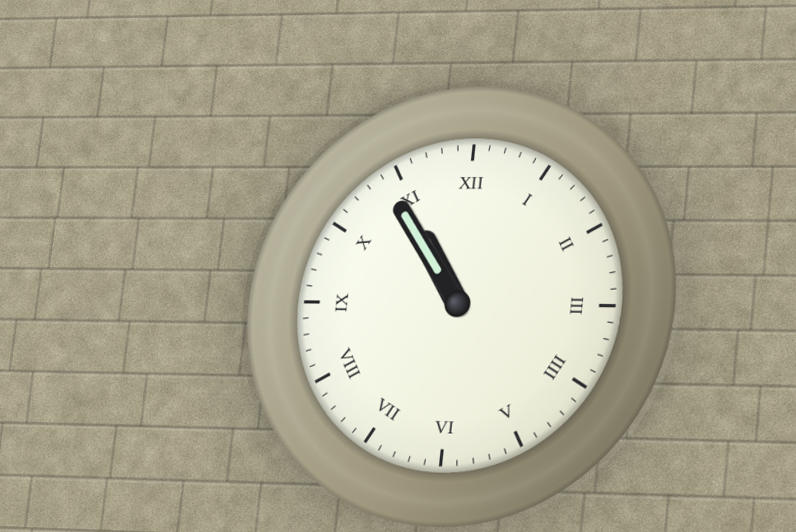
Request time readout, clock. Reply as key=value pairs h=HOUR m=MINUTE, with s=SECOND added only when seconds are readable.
h=10 m=54
